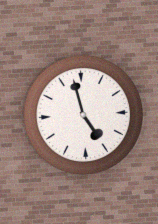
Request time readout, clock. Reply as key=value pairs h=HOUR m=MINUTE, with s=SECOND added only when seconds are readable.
h=4 m=58
